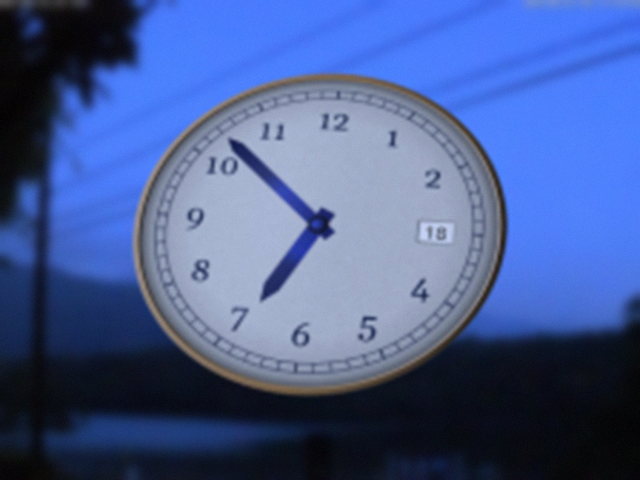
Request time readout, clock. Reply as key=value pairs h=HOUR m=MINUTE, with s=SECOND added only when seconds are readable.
h=6 m=52
